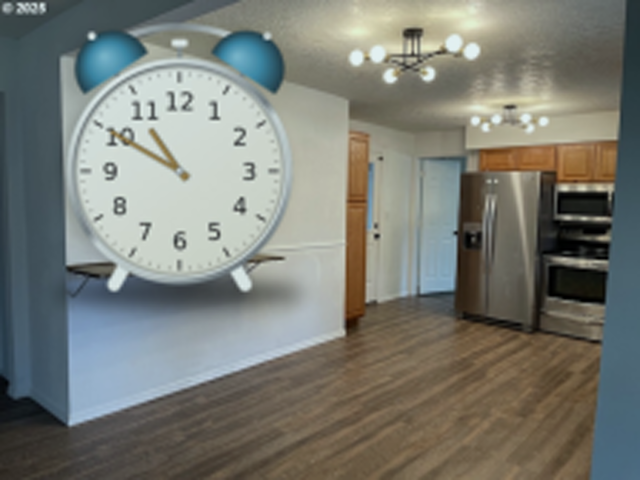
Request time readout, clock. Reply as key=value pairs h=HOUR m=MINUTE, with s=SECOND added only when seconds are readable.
h=10 m=50
